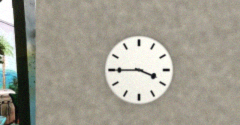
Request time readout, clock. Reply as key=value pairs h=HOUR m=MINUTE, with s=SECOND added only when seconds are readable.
h=3 m=45
